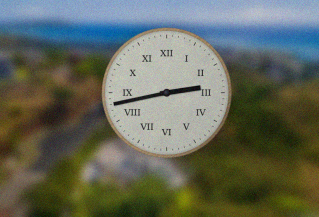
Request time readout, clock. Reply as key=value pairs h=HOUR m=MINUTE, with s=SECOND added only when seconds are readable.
h=2 m=43
